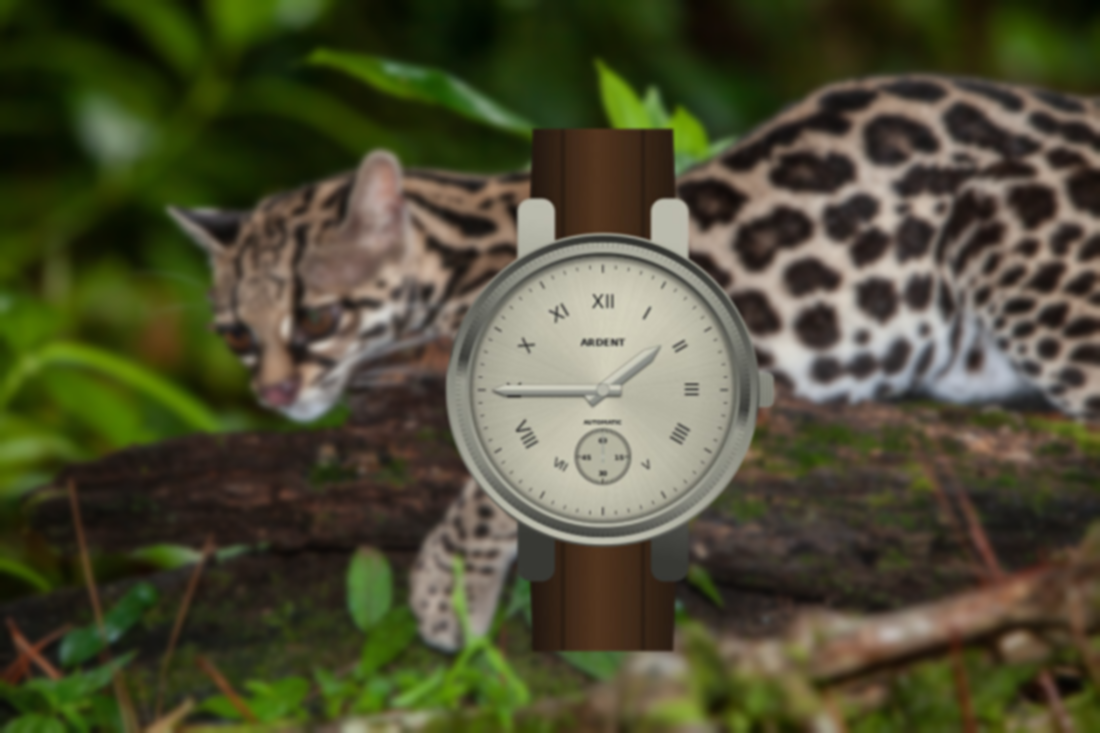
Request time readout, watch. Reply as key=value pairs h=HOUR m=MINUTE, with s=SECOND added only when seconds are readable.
h=1 m=45
